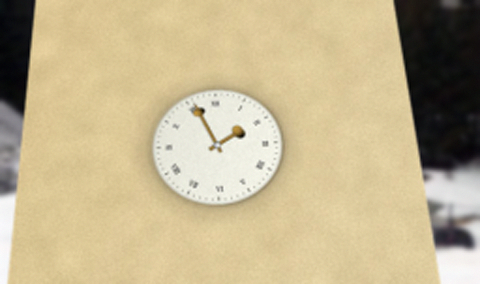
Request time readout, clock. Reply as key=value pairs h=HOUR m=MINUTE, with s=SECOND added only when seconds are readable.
h=1 m=56
